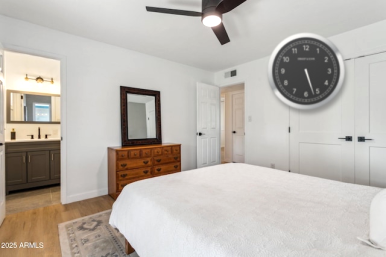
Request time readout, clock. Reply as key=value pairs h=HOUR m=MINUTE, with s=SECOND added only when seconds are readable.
h=5 m=27
